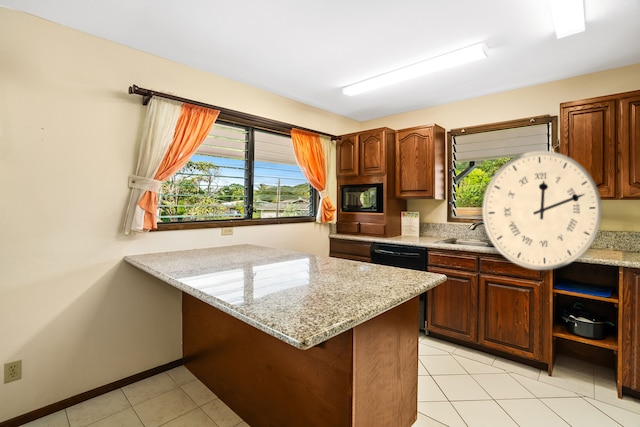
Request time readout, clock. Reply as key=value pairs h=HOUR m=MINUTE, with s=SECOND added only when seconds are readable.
h=12 m=12
